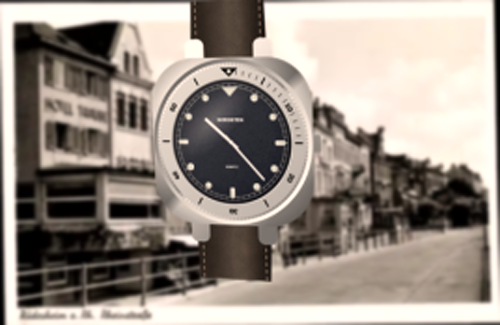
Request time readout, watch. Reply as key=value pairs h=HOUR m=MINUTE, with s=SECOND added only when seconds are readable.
h=10 m=23
